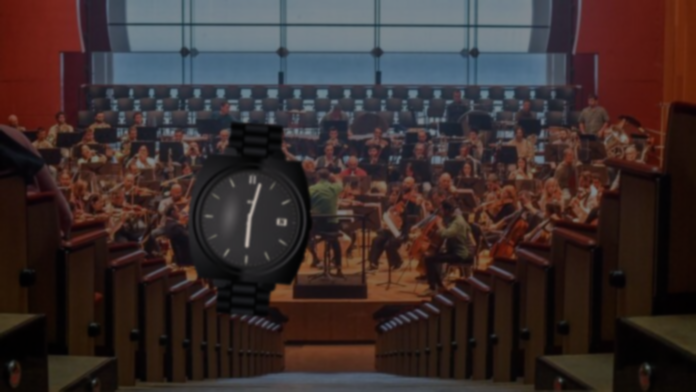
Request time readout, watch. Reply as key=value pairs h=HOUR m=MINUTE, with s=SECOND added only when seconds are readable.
h=6 m=2
